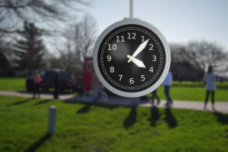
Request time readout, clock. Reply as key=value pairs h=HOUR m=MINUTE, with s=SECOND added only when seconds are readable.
h=4 m=7
